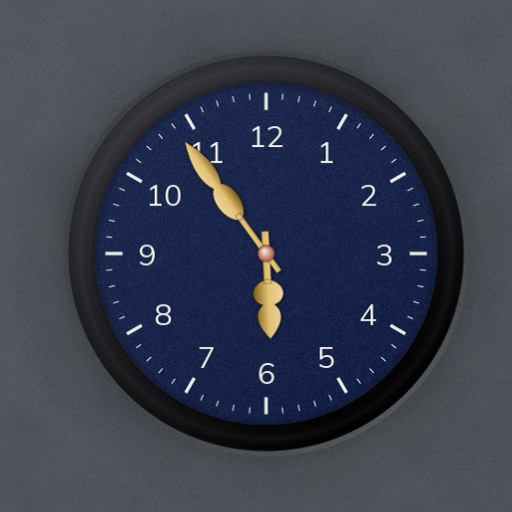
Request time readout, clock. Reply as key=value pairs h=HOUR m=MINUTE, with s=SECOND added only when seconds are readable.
h=5 m=54
